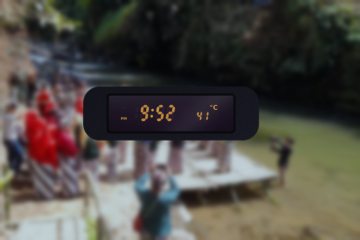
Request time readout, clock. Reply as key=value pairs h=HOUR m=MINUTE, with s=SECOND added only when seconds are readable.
h=9 m=52
